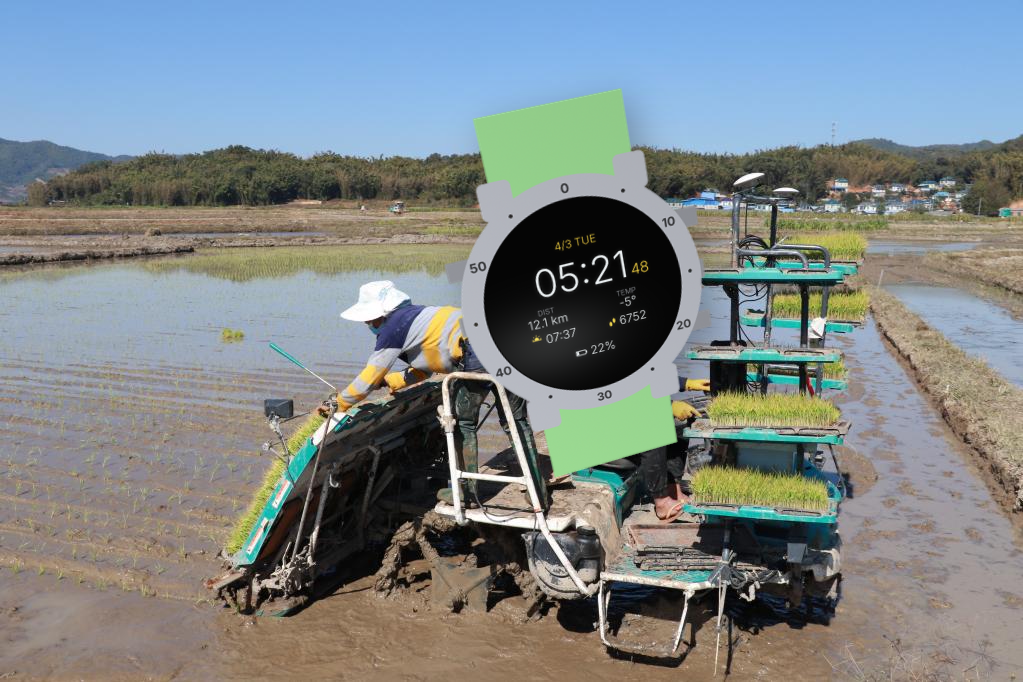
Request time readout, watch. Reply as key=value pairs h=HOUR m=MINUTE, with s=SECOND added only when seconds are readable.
h=5 m=21 s=48
